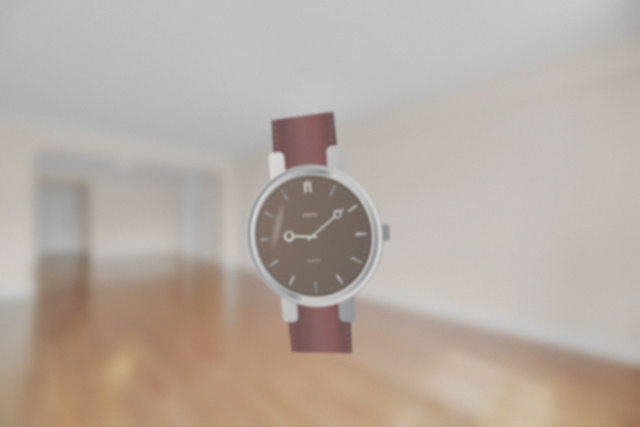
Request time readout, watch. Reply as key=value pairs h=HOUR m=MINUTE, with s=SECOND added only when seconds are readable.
h=9 m=9
